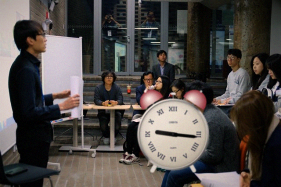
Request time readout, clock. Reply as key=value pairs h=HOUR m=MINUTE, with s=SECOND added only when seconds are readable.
h=9 m=16
